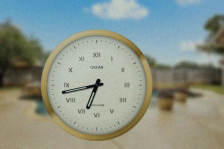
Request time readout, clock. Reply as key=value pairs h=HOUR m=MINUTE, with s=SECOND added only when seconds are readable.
h=6 m=43
